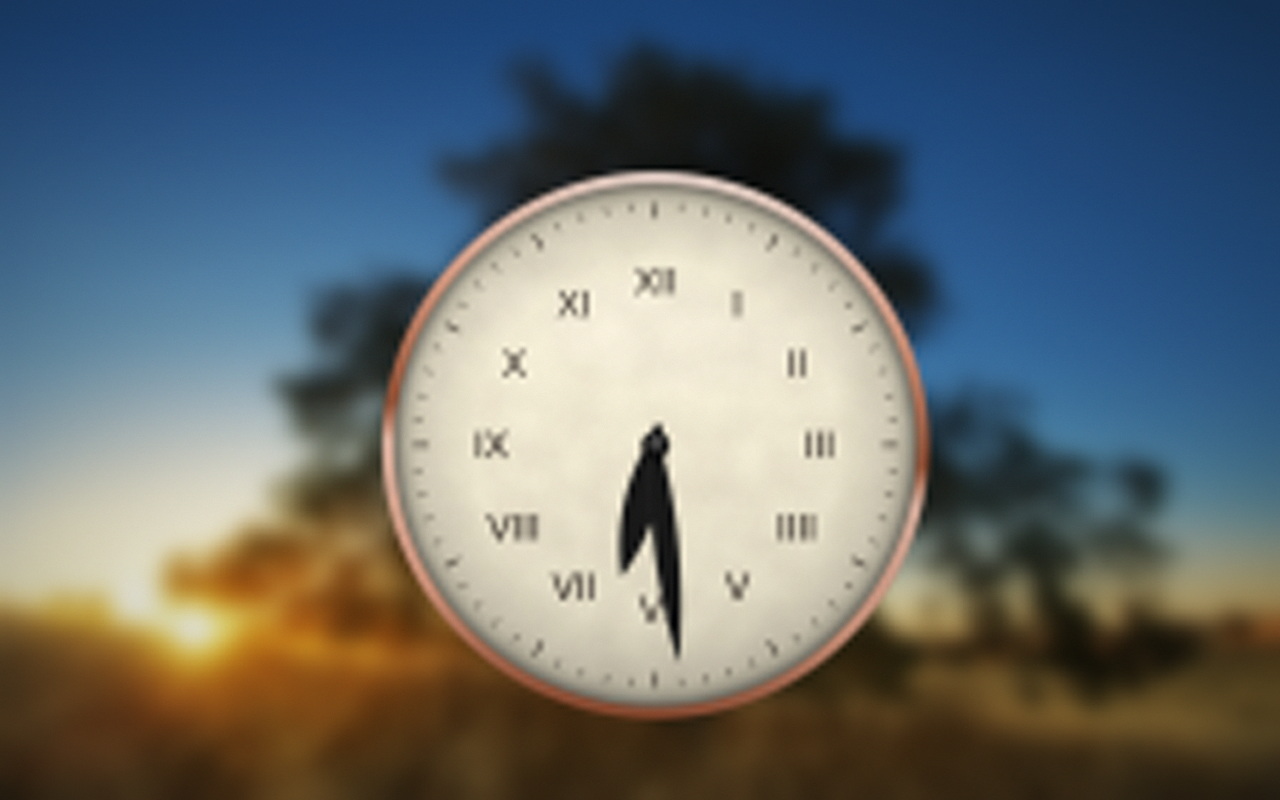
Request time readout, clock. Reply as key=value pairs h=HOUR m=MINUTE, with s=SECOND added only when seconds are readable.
h=6 m=29
